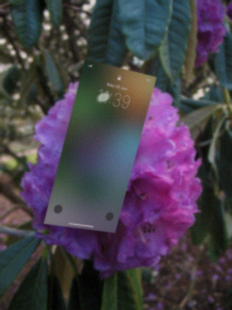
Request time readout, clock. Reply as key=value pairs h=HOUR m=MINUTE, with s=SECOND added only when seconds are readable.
h=11 m=39
